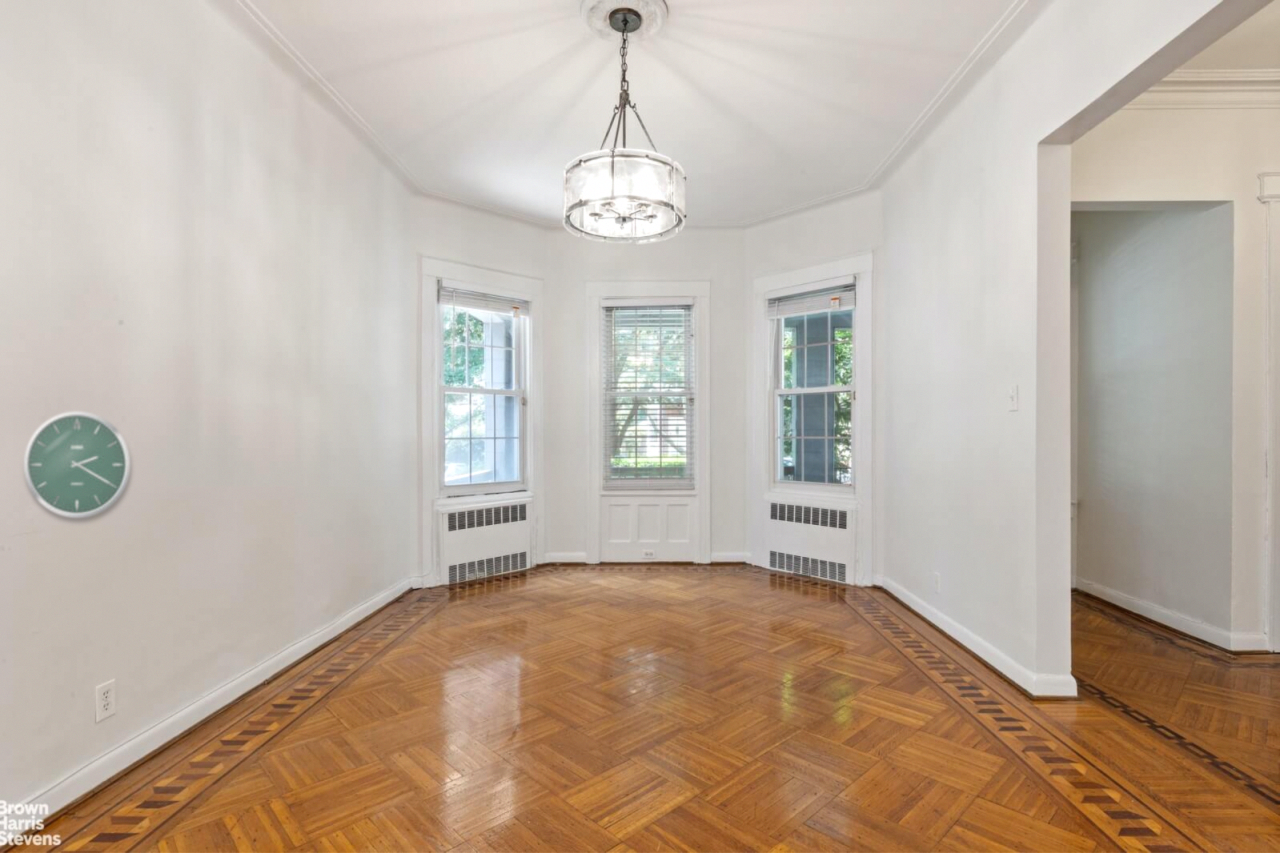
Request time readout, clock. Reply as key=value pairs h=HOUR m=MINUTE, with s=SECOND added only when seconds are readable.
h=2 m=20
